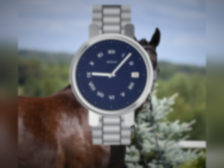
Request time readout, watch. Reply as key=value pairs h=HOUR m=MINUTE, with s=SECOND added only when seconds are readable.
h=9 m=7
